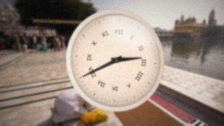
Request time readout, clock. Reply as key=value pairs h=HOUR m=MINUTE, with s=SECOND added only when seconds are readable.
h=2 m=40
